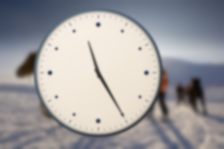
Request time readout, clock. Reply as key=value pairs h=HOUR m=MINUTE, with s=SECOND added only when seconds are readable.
h=11 m=25
